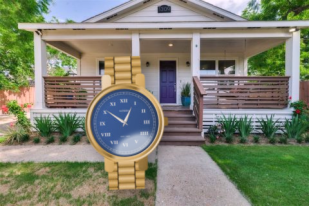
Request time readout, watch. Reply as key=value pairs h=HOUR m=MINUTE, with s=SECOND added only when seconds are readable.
h=12 m=51
